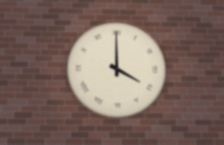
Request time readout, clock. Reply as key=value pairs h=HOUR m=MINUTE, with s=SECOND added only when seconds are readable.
h=4 m=0
